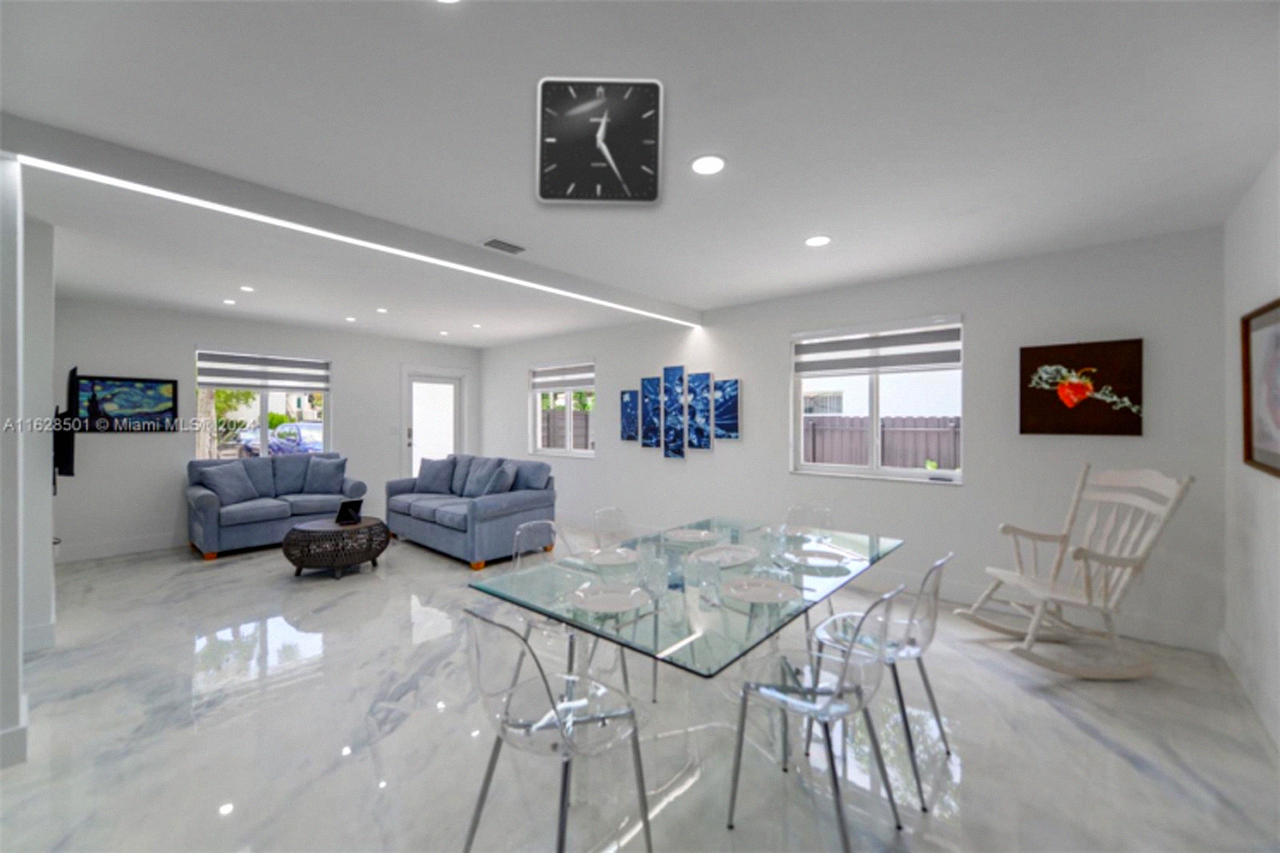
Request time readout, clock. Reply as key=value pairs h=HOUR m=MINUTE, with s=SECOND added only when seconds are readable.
h=12 m=25
